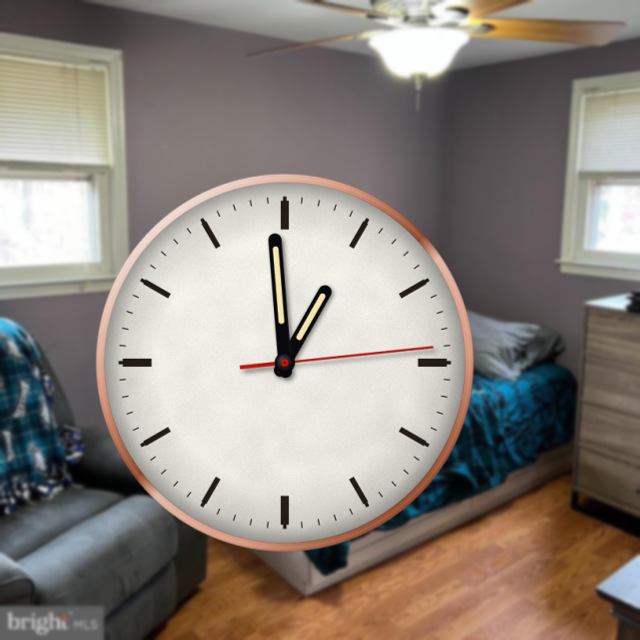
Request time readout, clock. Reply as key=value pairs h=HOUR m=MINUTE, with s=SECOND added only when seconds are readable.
h=12 m=59 s=14
